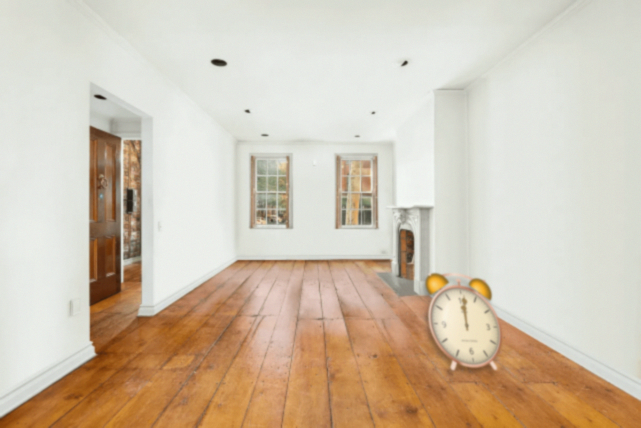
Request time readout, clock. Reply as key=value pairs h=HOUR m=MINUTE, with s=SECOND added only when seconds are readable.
h=12 m=1
